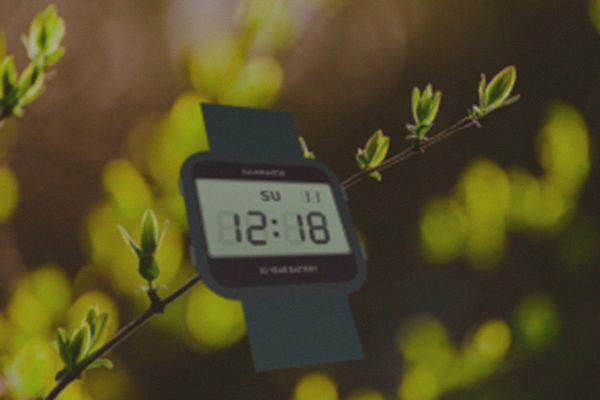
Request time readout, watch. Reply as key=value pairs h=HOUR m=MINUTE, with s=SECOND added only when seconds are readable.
h=12 m=18
